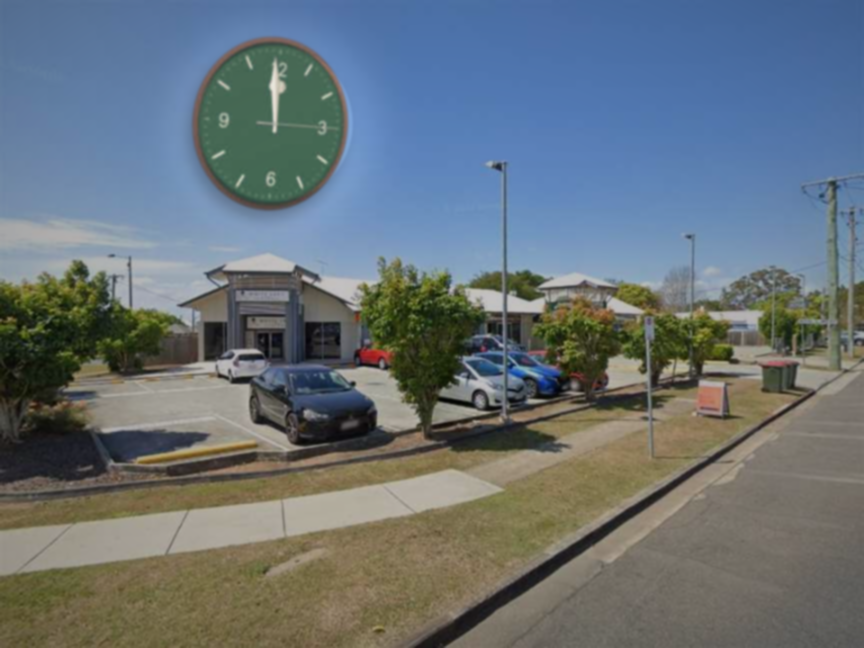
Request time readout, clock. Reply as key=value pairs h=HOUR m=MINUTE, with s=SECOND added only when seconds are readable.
h=11 m=59 s=15
